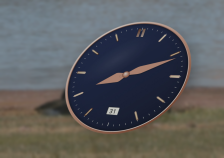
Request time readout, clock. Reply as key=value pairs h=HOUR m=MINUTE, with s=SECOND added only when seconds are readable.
h=8 m=11
